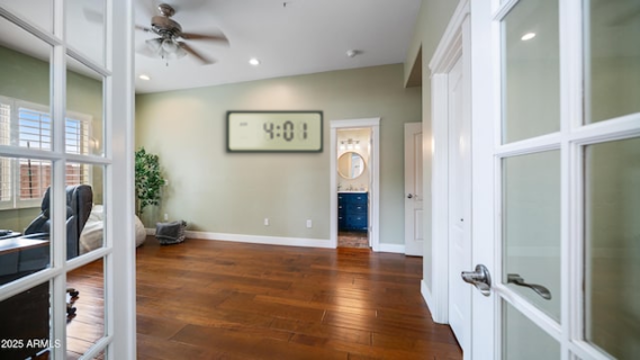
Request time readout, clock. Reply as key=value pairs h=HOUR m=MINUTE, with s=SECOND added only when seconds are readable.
h=4 m=1
